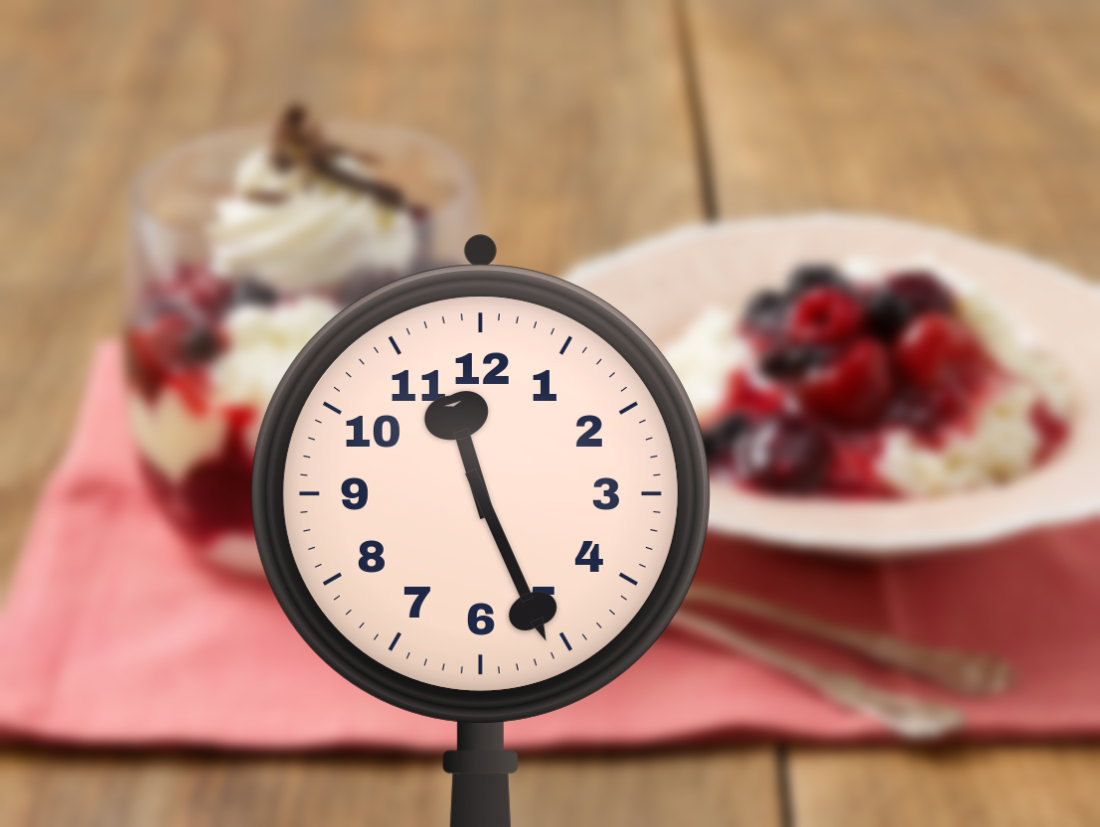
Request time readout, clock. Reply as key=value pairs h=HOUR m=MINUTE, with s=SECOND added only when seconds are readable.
h=11 m=26
